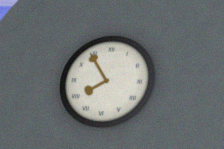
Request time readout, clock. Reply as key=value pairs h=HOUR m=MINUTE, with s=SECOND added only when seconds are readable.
h=7 m=54
